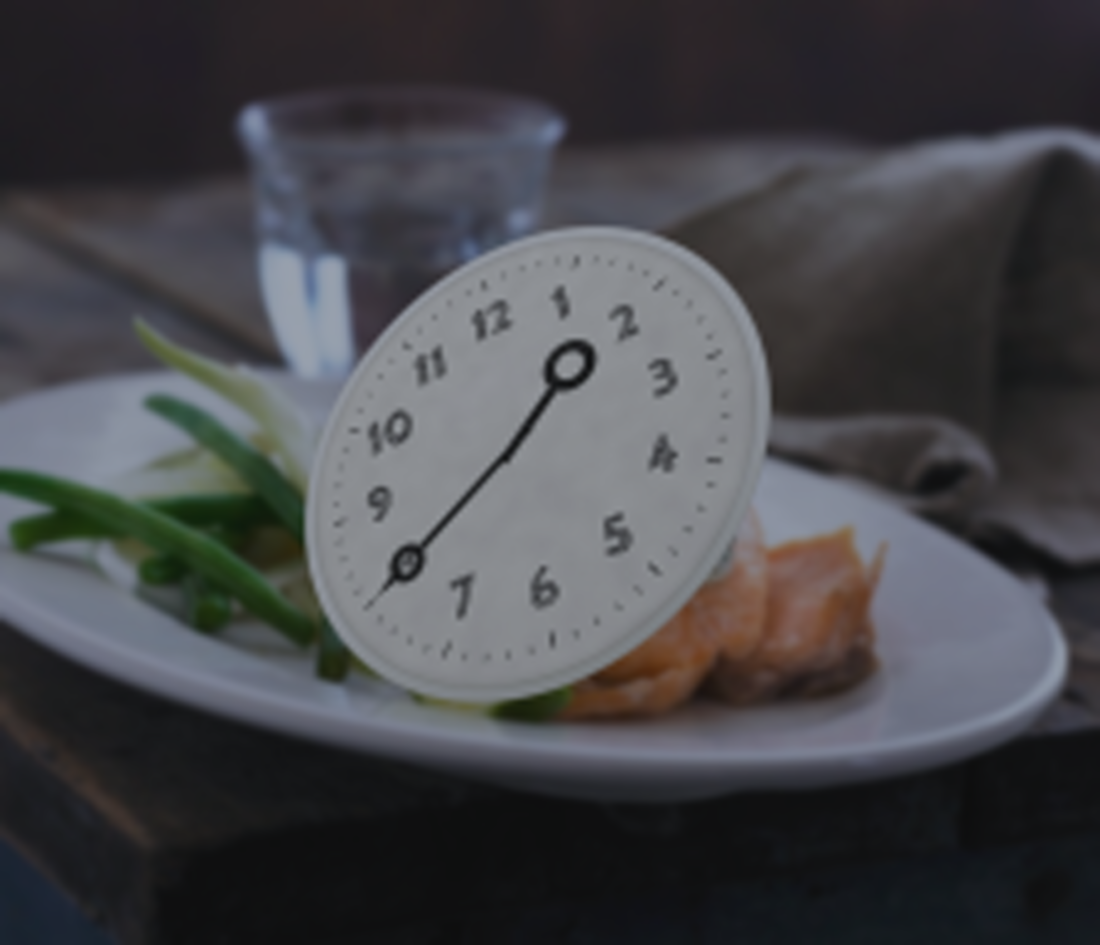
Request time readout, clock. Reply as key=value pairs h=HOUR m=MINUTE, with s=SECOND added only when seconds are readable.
h=1 m=40
